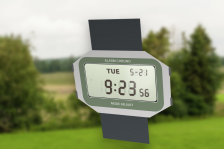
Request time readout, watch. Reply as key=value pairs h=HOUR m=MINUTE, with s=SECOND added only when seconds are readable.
h=9 m=23 s=56
